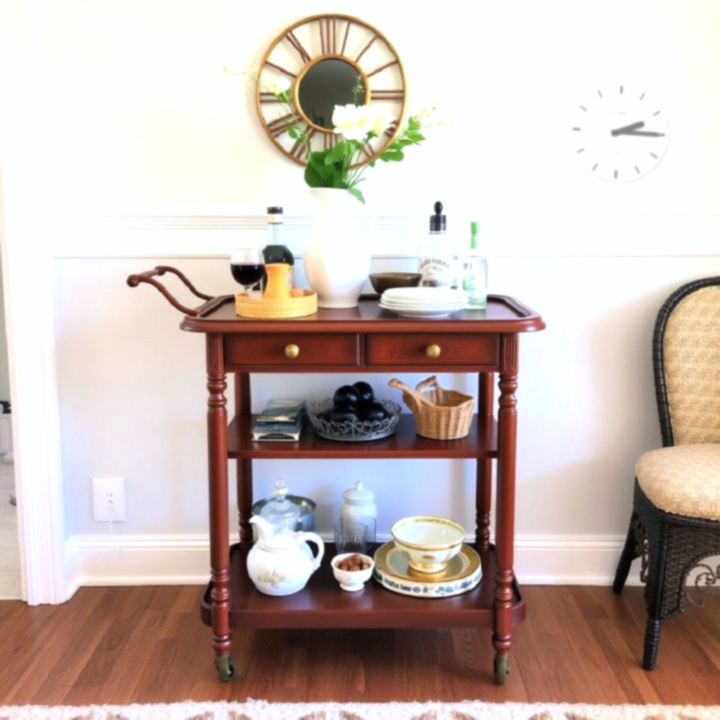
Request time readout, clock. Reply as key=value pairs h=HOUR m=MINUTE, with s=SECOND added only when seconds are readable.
h=2 m=15
